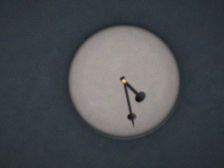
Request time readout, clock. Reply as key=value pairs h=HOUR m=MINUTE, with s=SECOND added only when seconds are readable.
h=4 m=28
